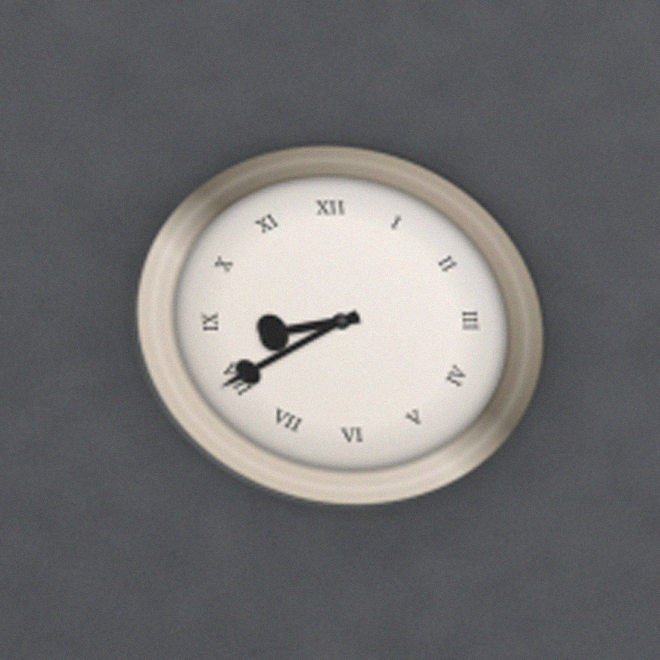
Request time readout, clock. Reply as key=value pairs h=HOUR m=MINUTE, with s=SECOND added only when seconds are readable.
h=8 m=40
